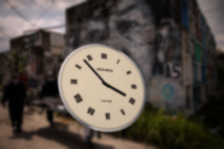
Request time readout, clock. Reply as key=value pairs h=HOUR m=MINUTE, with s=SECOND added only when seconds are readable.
h=3 m=53
